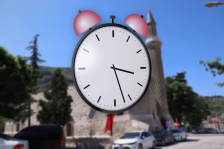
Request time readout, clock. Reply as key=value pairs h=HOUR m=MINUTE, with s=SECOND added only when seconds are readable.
h=3 m=27
